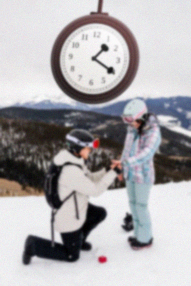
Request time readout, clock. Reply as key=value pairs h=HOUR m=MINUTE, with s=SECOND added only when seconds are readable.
h=1 m=20
